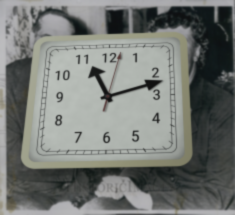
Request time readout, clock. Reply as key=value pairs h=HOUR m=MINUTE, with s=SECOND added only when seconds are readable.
h=11 m=12 s=2
